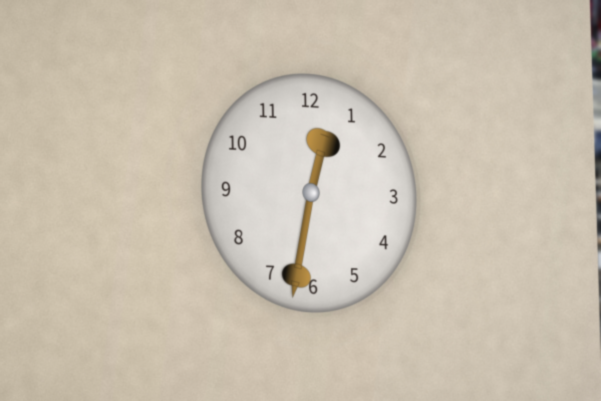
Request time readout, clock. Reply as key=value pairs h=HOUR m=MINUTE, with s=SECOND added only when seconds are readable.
h=12 m=32
